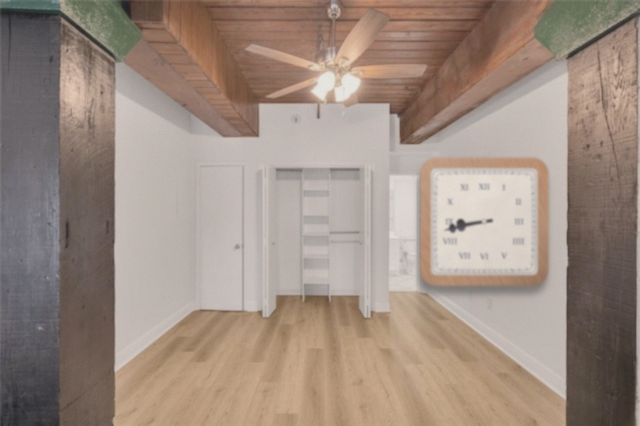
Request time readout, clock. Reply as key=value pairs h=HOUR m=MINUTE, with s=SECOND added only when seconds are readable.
h=8 m=43
